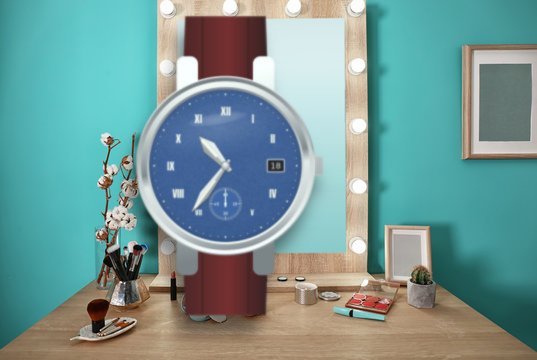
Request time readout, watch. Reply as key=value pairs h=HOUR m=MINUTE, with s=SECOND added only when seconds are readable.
h=10 m=36
